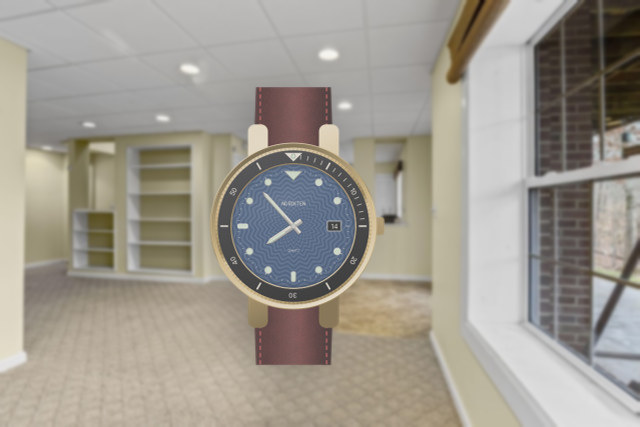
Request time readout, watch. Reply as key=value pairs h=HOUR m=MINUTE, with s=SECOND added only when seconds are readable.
h=7 m=53
